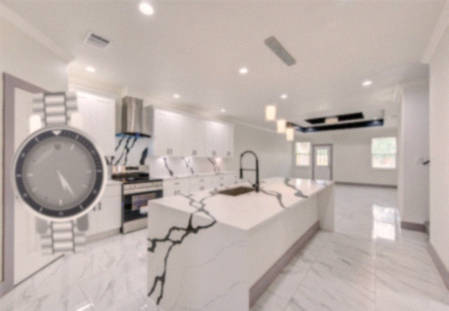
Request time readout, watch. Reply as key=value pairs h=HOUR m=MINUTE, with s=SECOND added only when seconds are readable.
h=5 m=25
